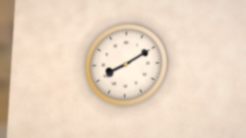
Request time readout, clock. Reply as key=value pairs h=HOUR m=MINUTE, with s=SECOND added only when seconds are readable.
h=8 m=10
